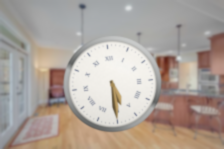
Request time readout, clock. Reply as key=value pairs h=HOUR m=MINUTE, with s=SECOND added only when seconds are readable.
h=5 m=30
